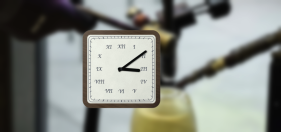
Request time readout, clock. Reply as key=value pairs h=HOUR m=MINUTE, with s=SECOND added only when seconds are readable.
h=3 m=9
